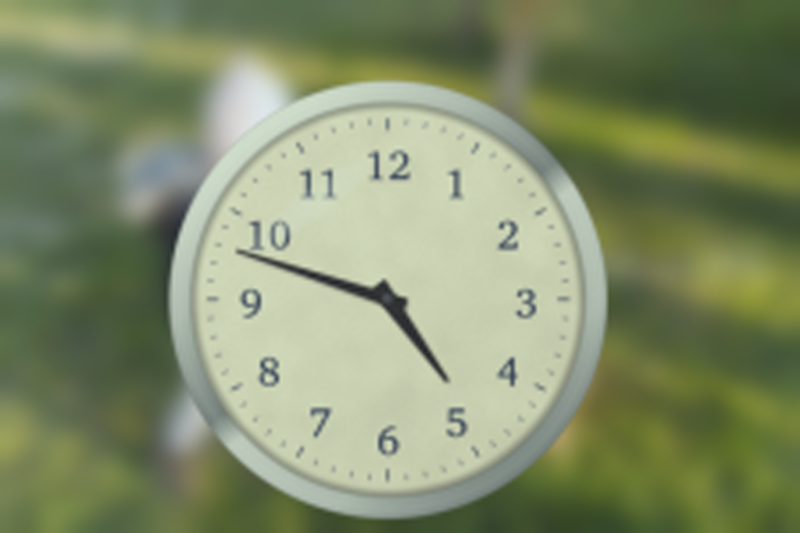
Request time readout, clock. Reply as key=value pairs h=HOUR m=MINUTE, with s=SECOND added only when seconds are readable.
h=4 m=48
